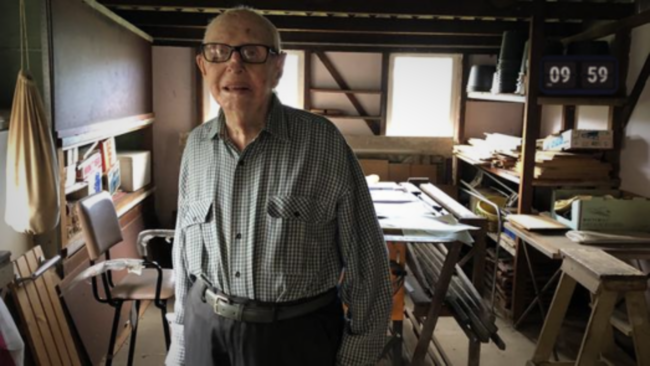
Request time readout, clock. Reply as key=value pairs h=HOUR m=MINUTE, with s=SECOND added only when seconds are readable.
h=9 m=59
